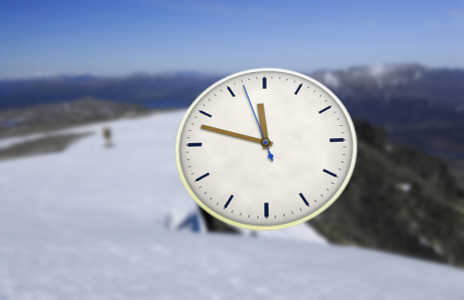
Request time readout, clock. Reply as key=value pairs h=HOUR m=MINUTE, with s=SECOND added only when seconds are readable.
h=11 m=47 s=57
